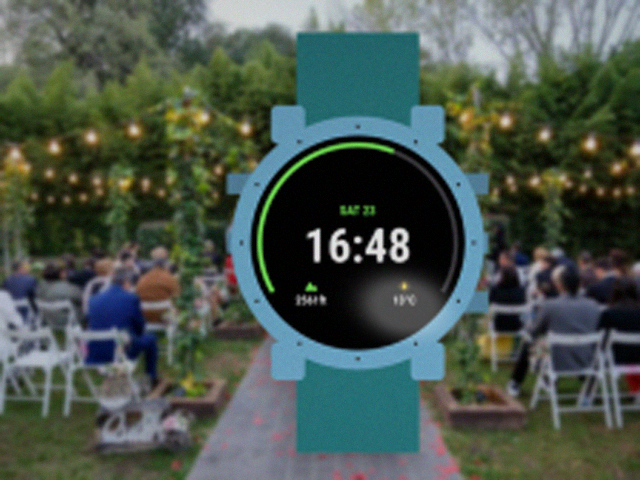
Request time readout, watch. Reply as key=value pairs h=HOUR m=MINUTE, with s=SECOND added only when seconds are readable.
h=16 m=48
